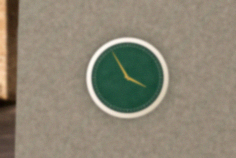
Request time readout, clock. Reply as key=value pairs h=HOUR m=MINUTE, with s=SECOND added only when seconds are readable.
h=3 m=55
